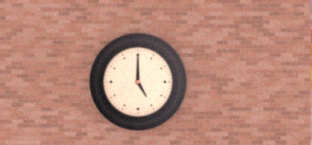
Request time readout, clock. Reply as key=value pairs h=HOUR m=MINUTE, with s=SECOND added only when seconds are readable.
h=5 m=0
